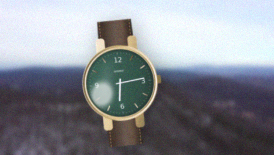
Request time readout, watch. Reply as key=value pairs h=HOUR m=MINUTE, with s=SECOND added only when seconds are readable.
h=6 m=14
